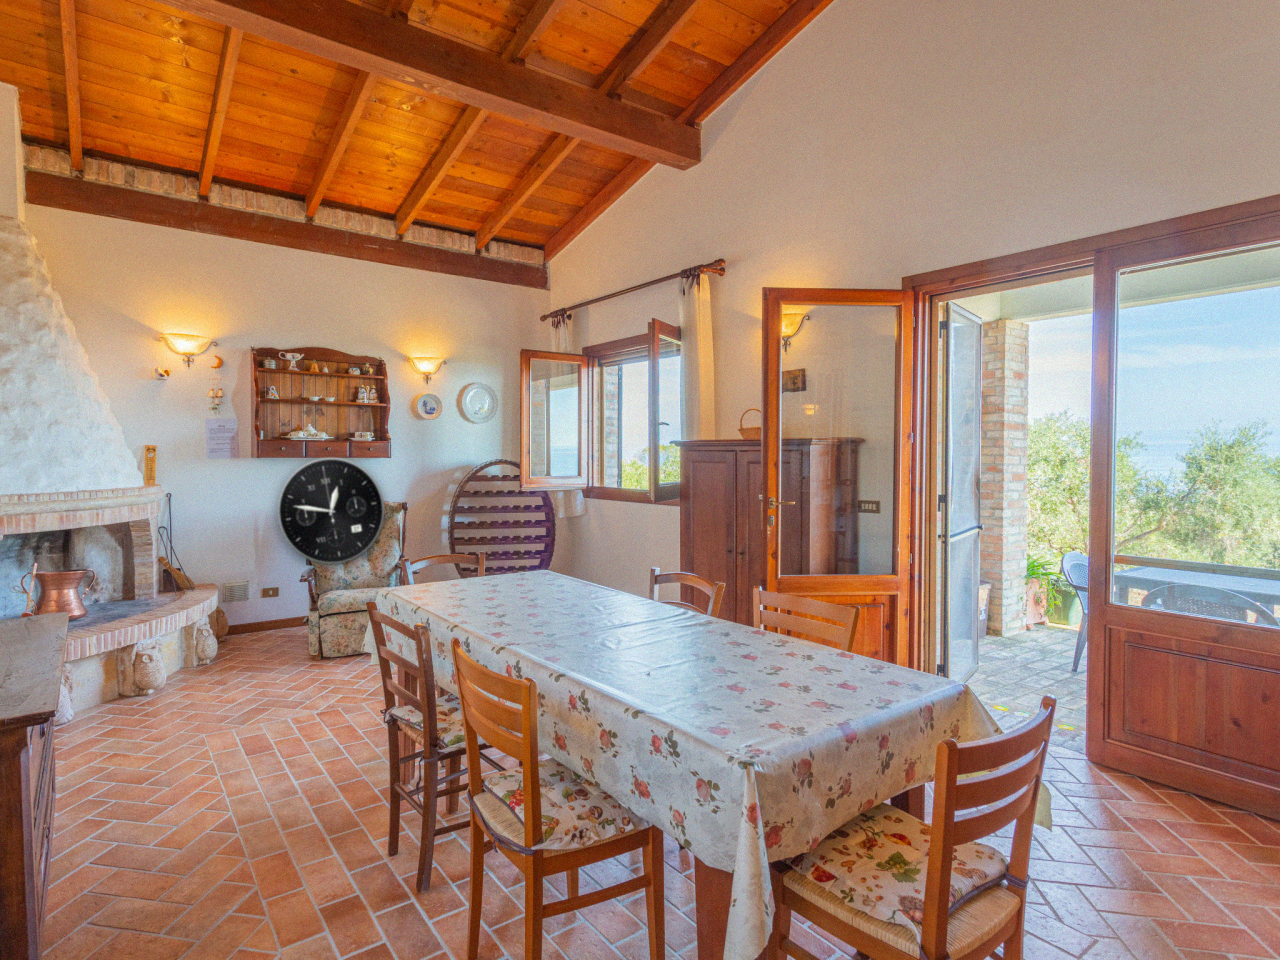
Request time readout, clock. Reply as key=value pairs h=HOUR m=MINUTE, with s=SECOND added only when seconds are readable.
h=12 m=48
